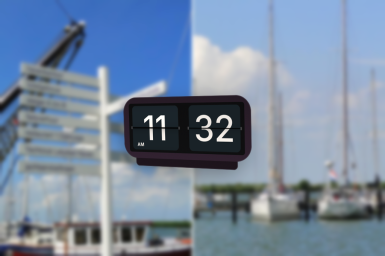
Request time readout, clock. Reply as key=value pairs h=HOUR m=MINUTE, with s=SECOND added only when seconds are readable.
h=11 m=32
